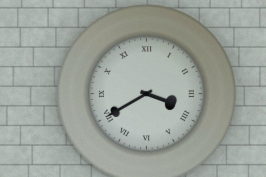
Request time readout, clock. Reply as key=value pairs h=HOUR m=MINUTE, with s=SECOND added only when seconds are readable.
h=3 m=40
